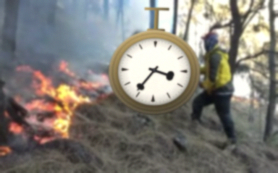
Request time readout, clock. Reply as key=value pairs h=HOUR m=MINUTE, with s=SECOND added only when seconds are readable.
h=3 m=36
